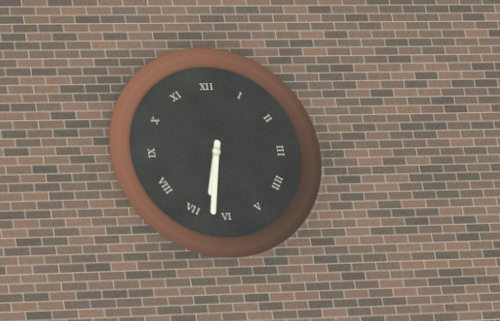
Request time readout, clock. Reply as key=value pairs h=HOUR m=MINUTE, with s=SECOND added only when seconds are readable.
h=6 m=32
